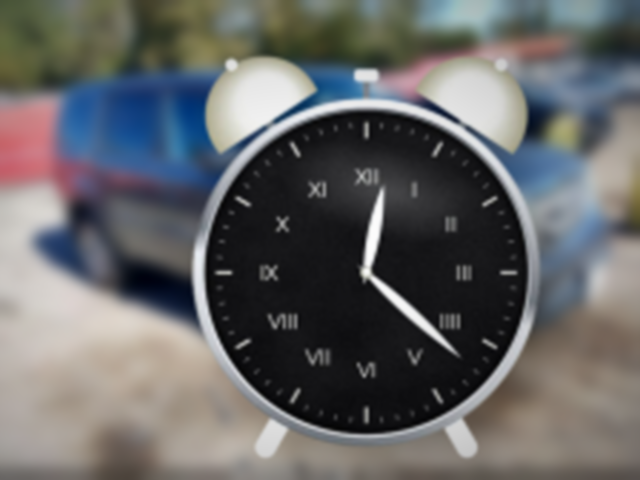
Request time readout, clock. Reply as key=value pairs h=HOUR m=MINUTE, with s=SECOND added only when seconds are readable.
h=12 m=22
